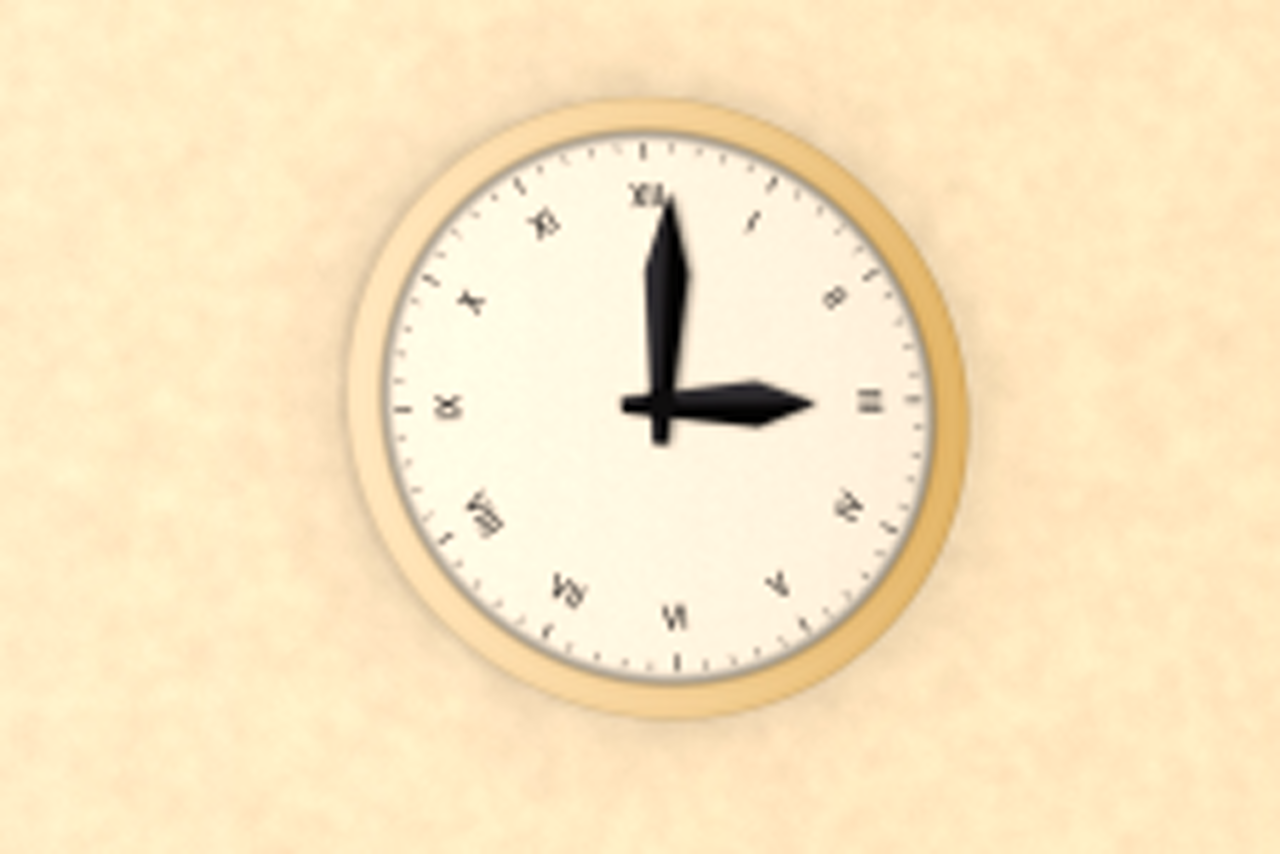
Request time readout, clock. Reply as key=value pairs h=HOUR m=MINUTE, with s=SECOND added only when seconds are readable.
h=3 m=1
